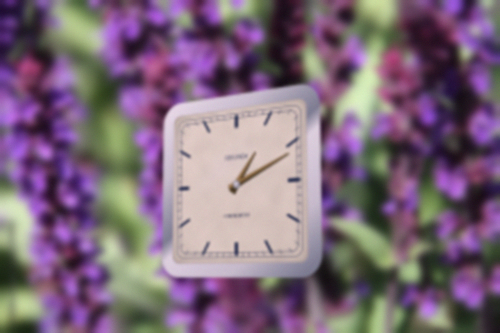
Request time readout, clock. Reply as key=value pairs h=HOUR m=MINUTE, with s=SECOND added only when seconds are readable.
h=1 m=11
